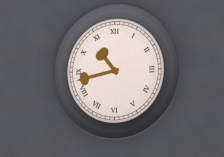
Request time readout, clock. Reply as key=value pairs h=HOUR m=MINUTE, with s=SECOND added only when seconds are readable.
h=10 m=43
